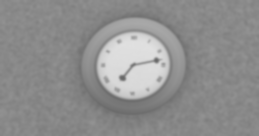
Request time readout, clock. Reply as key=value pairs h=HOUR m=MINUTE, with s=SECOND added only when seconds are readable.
h=7 m=13
